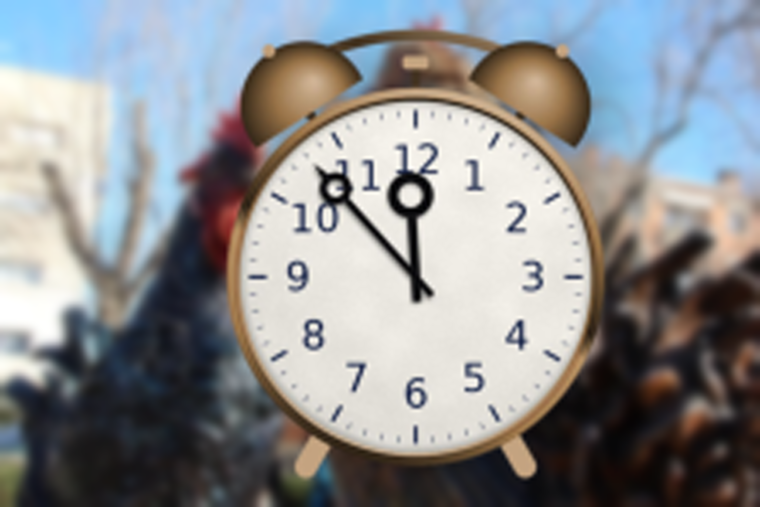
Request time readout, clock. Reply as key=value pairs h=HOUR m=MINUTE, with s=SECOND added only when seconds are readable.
h=11 m=53
